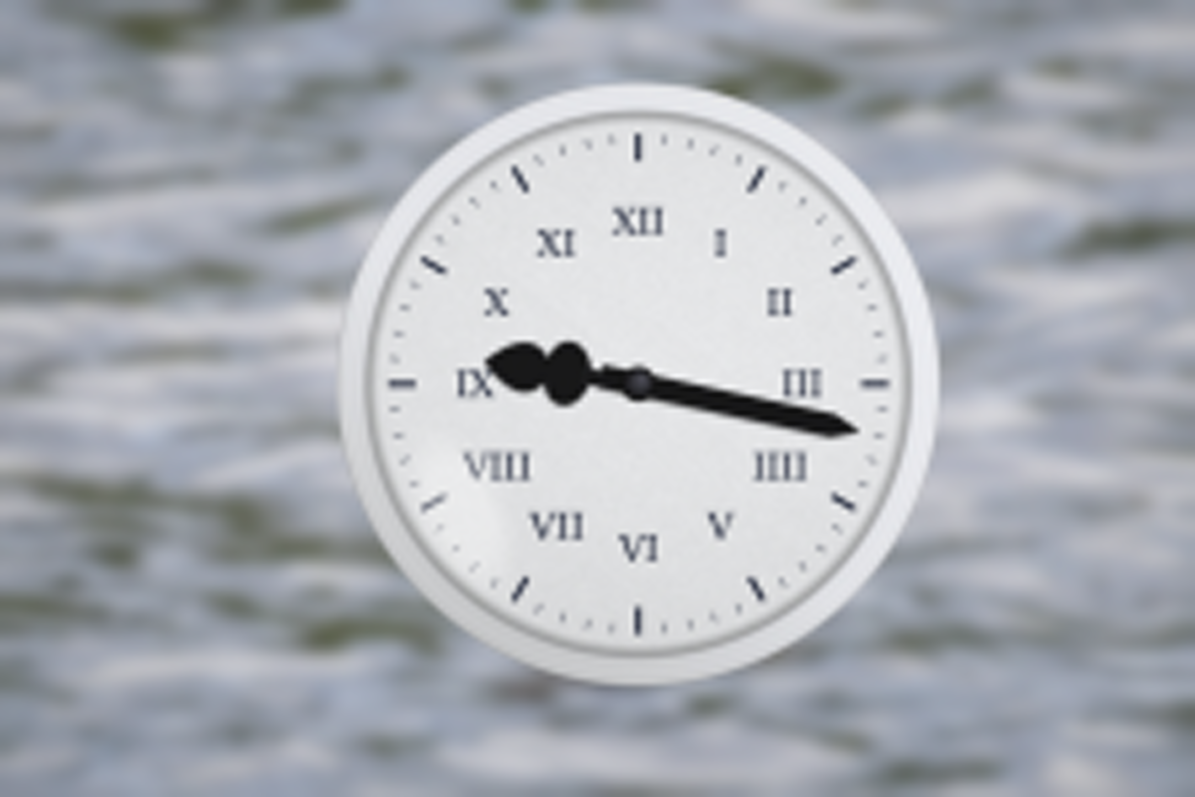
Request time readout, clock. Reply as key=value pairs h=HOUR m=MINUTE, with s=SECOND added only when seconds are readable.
h=9 m=17
